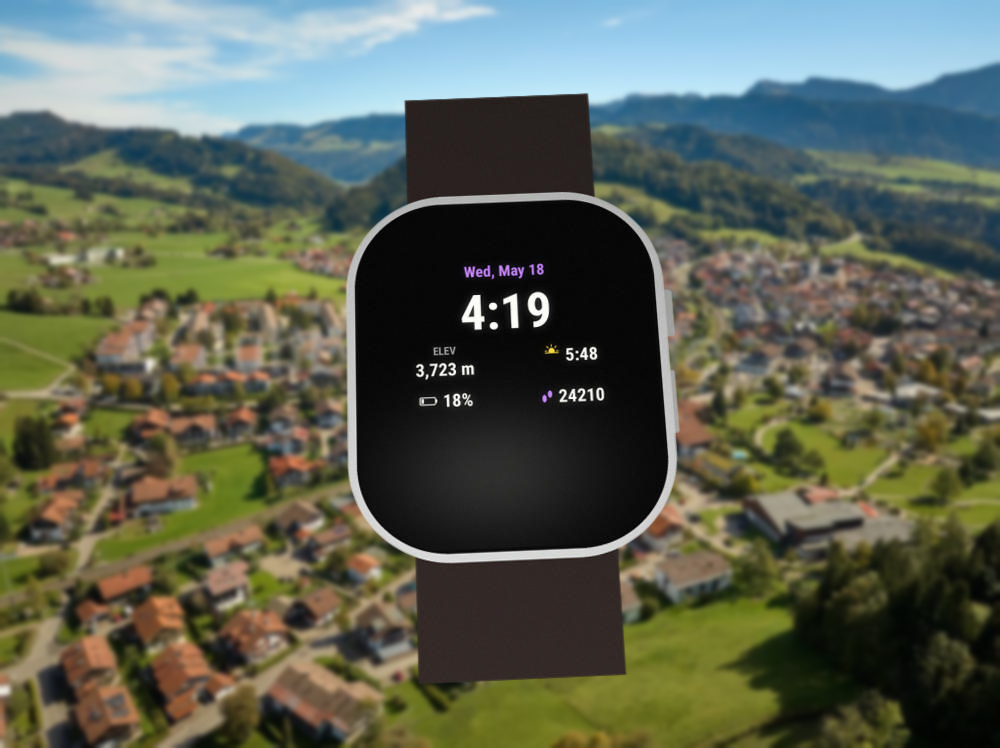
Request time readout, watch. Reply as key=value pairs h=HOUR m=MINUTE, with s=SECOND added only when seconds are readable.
h=4 m=19
